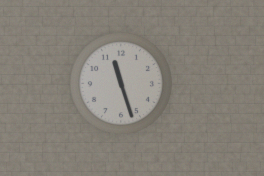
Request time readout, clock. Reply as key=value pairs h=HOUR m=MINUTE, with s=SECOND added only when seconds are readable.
h=11 m=27
